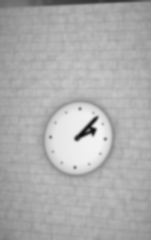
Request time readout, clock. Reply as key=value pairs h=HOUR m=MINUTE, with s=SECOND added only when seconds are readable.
h=2 m=7
